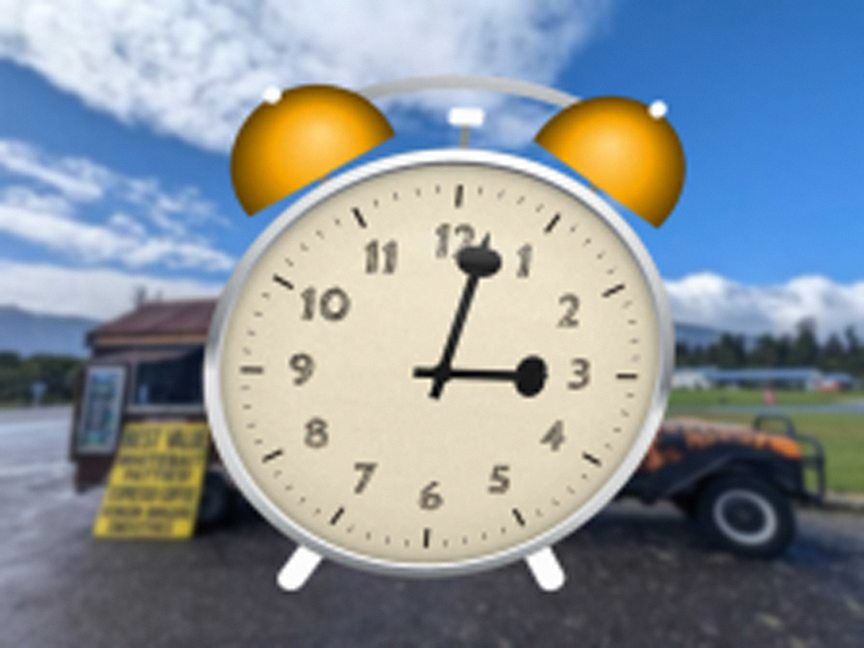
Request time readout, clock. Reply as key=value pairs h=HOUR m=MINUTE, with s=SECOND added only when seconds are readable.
h=3 m=2
